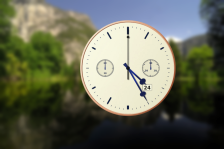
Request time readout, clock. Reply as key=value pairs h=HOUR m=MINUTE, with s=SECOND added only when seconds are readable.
h=4 m=25
